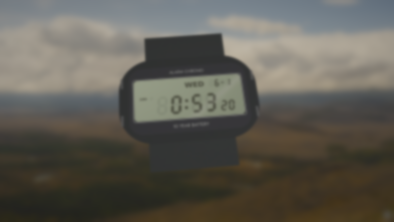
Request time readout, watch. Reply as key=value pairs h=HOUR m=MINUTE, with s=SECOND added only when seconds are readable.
h=0 m=53
